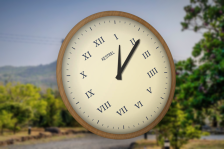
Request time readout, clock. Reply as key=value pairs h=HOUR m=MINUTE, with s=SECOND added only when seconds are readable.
h=1 m=11
